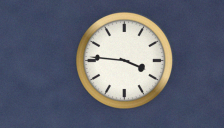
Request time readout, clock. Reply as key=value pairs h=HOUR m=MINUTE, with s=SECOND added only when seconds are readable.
h=3 m=46
